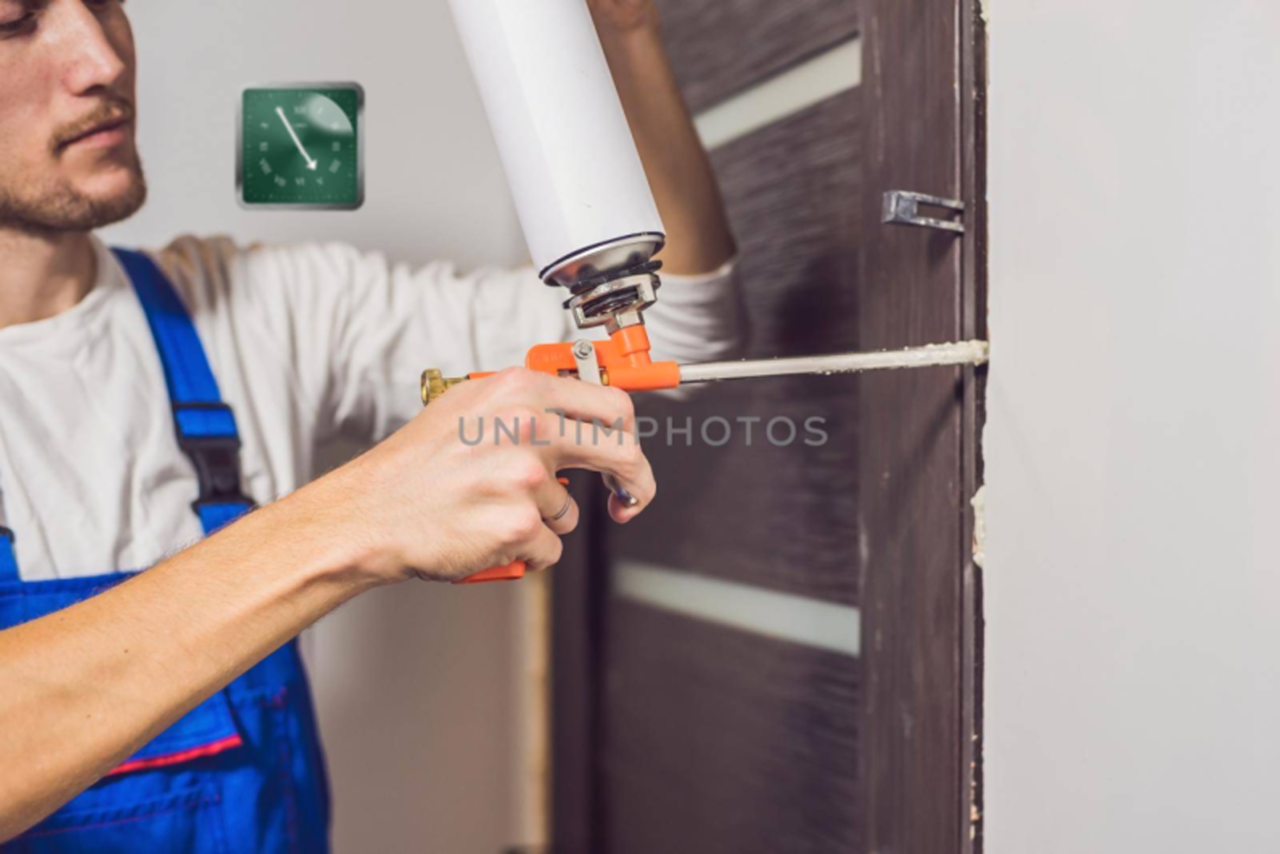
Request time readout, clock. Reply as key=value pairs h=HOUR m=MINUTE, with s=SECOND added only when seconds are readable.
h=4 m=55
